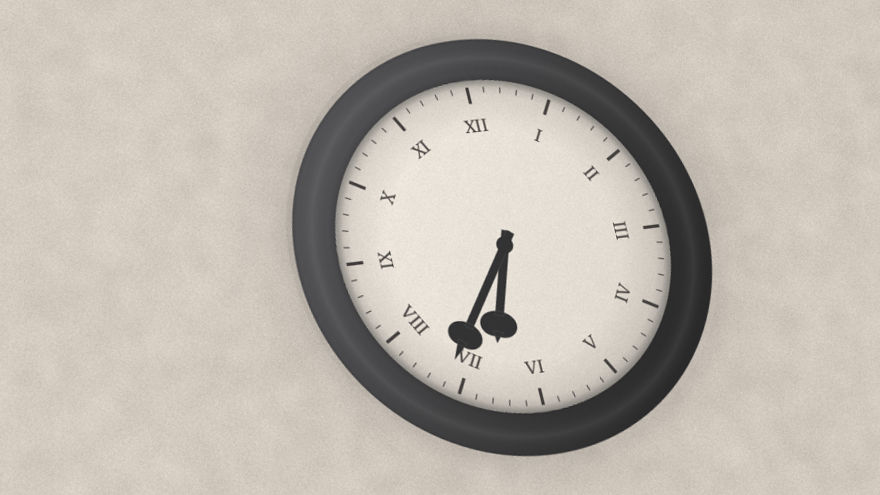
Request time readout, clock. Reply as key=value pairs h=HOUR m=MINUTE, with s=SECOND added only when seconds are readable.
h=6 m=36
